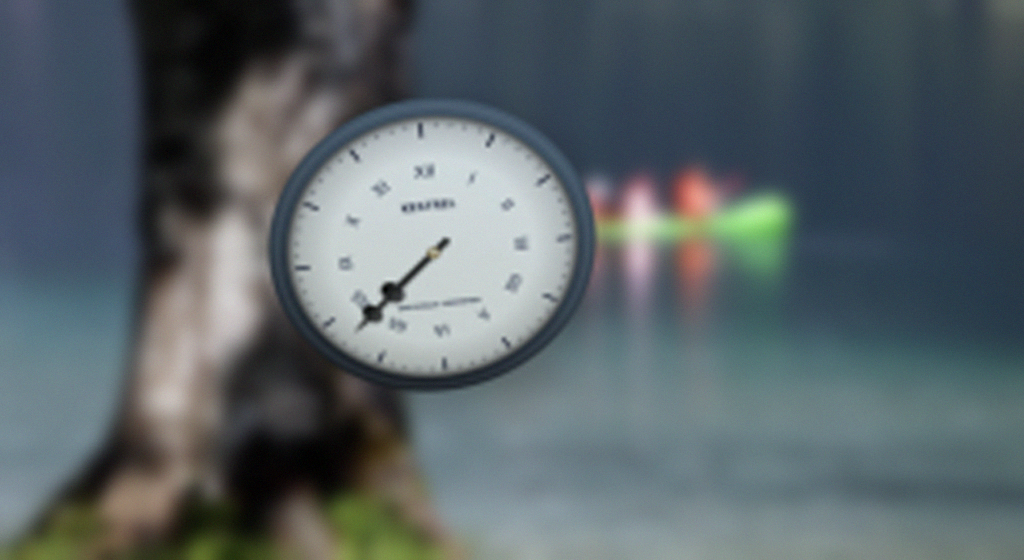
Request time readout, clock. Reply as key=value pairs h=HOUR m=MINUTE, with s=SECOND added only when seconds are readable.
h=7 m=38
